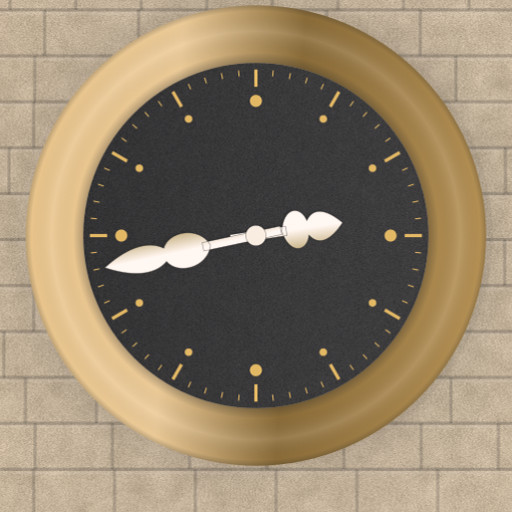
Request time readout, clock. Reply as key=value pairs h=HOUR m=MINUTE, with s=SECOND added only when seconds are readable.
h=2 m=43
